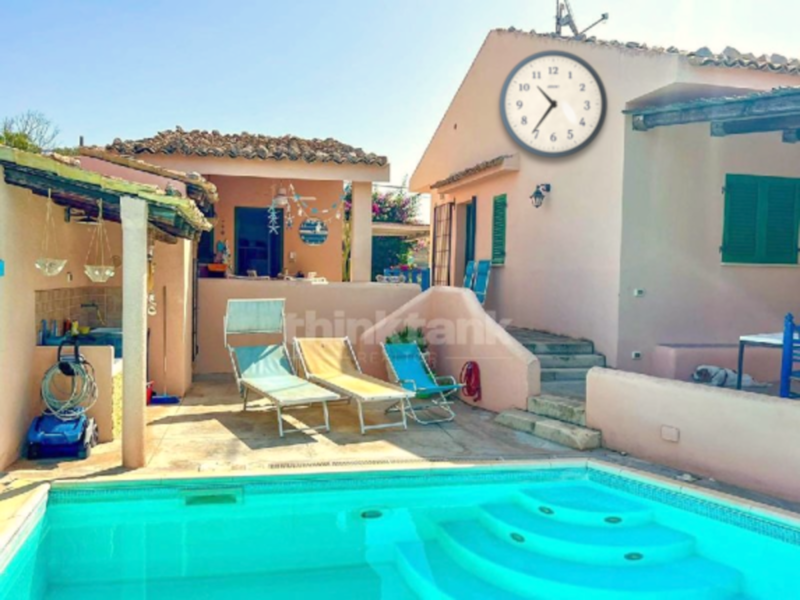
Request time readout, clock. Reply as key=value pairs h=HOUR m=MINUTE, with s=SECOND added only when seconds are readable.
h=10 m=36
